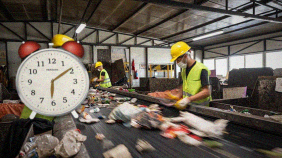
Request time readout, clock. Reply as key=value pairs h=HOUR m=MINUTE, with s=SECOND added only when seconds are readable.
h=6 m=9
